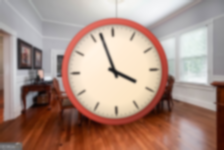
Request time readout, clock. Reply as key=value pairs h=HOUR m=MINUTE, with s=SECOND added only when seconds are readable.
h=3 m=57
